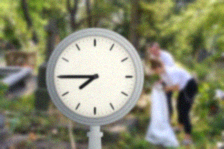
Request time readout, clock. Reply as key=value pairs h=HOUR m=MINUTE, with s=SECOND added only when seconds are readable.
h=7 m=45
